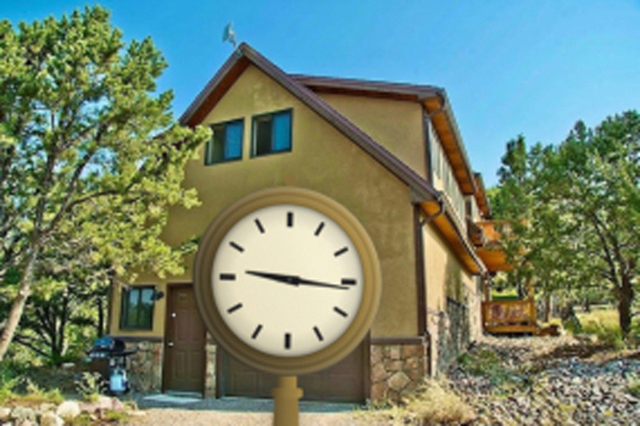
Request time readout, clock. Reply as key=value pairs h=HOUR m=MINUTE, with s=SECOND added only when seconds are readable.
h=9 m=16
